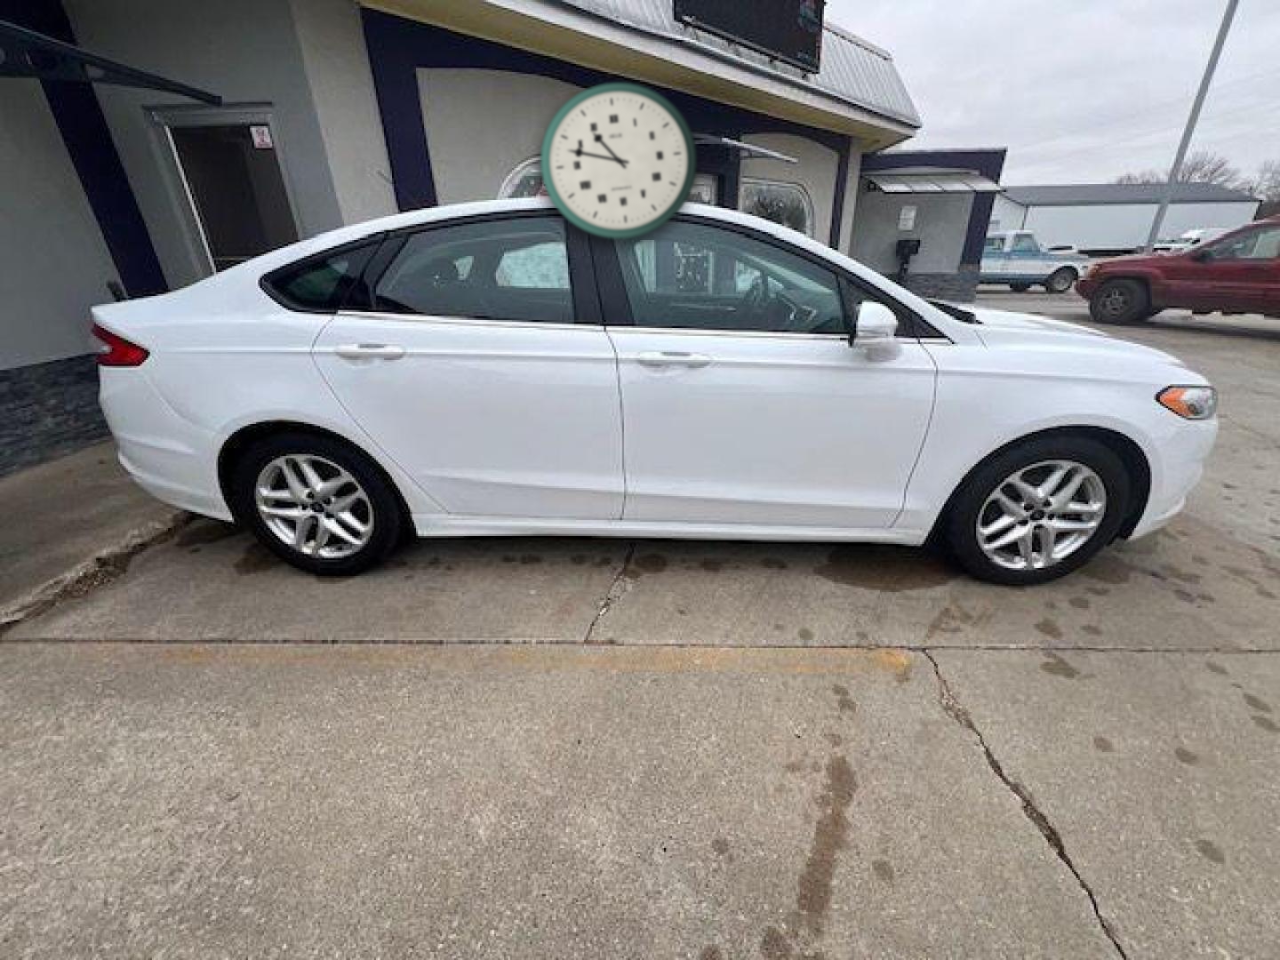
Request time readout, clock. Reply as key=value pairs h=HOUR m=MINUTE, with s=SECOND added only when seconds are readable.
h=10 m=48
